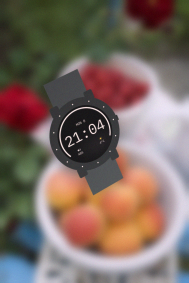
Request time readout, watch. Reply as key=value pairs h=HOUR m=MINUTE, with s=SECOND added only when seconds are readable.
h=21 m=4
